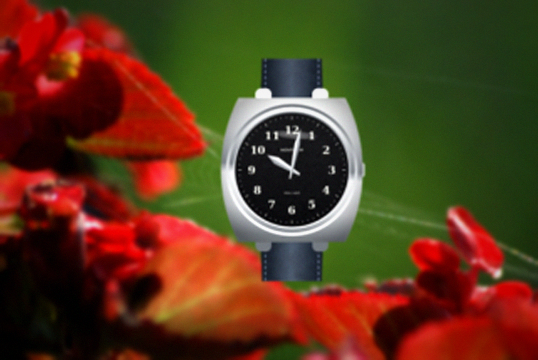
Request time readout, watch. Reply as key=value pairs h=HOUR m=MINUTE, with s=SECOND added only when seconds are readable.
h=10 m=2
